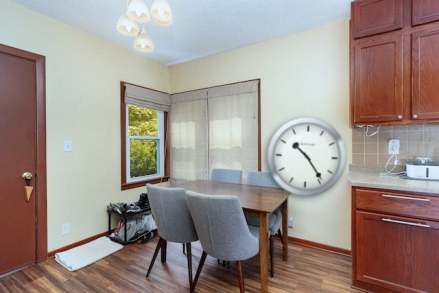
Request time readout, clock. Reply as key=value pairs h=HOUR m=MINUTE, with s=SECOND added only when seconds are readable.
h=10 m=24
